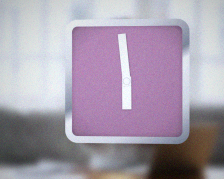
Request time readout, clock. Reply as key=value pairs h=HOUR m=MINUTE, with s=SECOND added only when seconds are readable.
h=5 m=59
